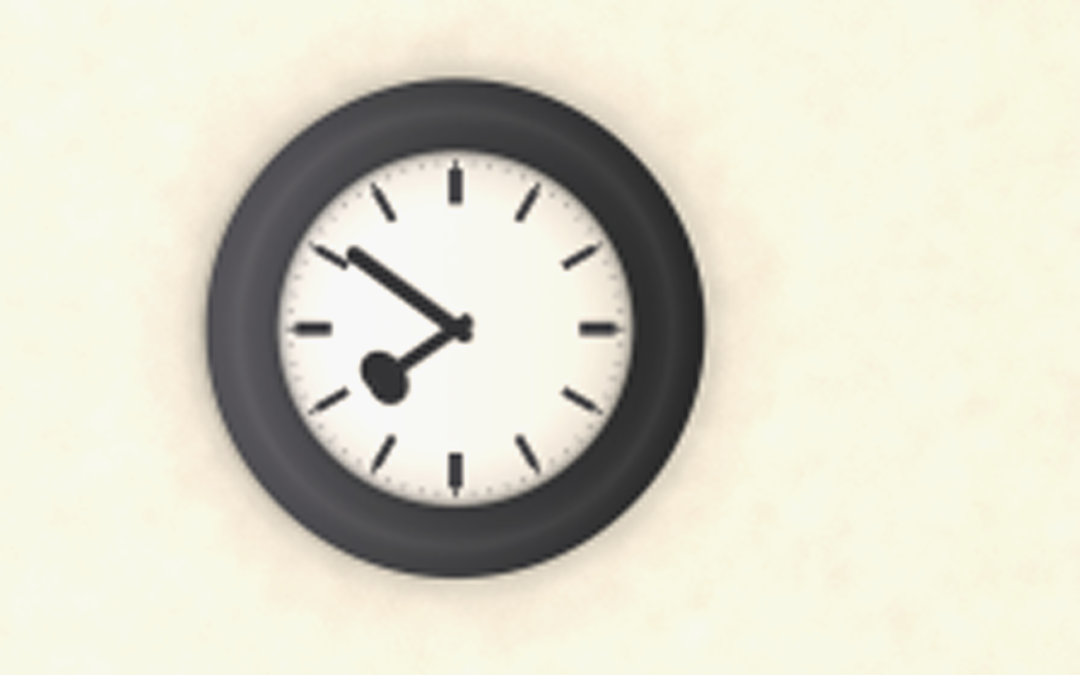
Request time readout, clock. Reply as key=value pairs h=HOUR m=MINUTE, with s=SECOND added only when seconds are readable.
h=7 m=51
